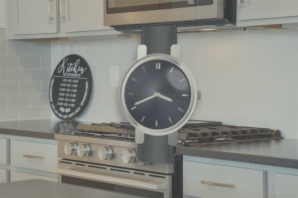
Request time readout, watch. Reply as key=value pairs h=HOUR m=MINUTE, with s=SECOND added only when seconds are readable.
h=3 m=41
